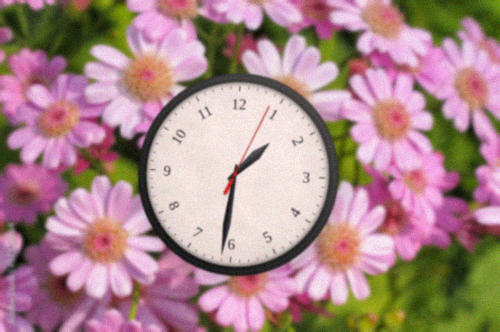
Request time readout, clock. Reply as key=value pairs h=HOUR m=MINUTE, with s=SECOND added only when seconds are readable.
h=1 m=31 s=4
